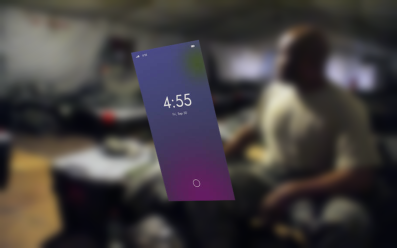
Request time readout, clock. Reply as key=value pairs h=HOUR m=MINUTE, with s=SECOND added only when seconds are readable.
h=4 m=55
